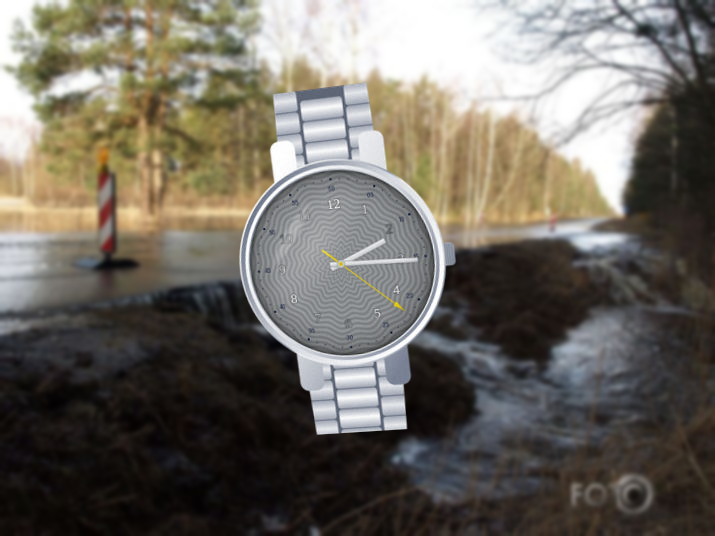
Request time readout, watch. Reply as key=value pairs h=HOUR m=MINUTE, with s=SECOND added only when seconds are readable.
h=2 m=15 s=22
